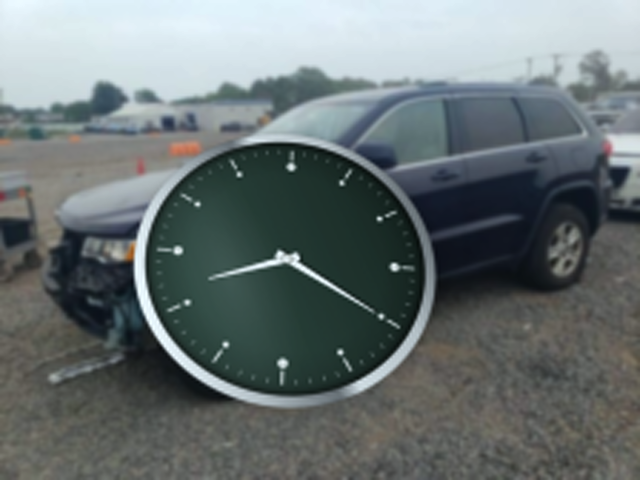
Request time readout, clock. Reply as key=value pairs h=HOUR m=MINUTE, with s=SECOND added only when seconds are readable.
h=8 m=20
